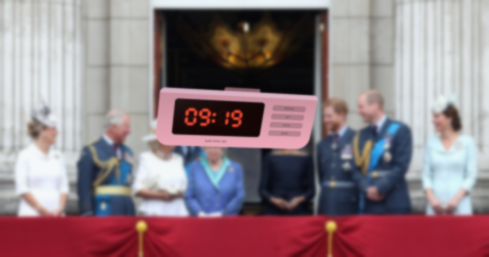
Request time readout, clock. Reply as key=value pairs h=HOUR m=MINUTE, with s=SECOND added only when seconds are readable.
h=9 m=19
